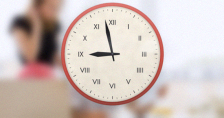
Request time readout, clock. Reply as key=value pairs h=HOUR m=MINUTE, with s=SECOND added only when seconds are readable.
h=8 m=58
